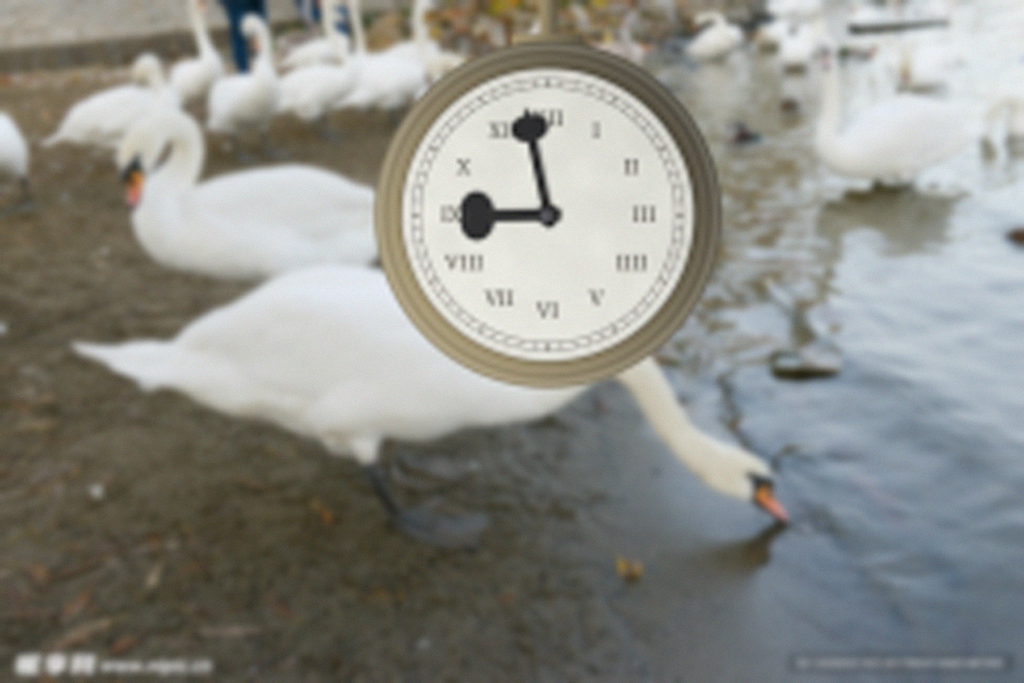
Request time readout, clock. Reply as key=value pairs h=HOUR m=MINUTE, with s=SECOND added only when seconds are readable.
h=8 m=58
